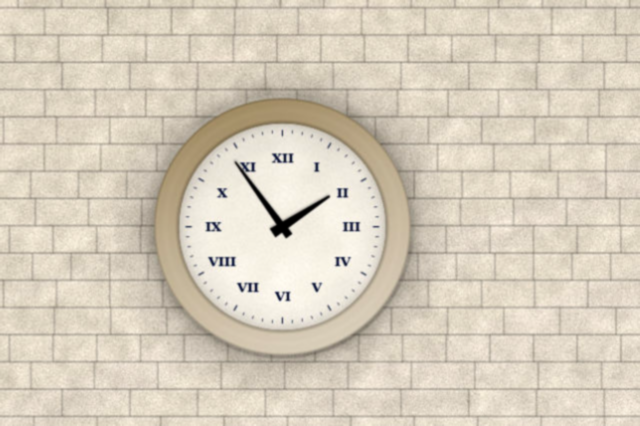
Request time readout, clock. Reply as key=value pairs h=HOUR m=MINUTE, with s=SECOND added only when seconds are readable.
h=1 m=54
